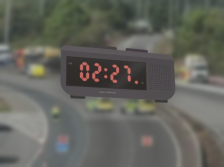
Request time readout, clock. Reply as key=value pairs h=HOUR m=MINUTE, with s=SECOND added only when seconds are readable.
h=2 m=27
